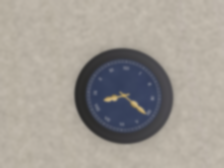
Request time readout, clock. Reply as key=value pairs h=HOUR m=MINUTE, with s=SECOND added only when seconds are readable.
h=8 m=21
